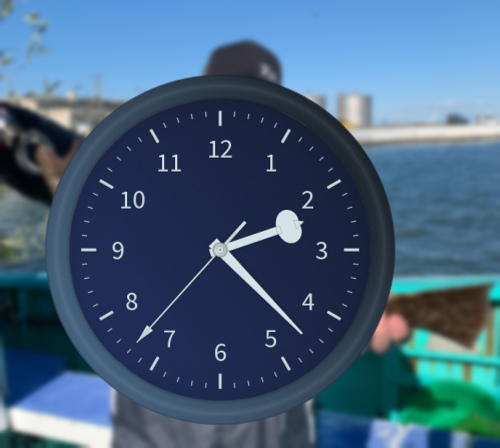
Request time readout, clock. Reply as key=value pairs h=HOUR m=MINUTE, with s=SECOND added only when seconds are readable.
h=2 m=22 s=37
